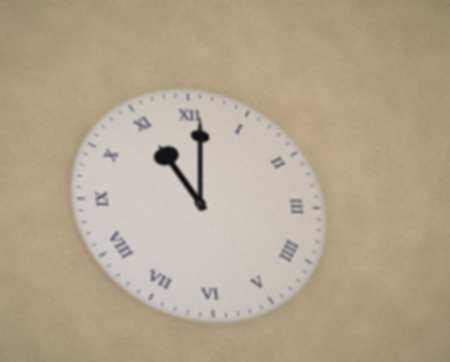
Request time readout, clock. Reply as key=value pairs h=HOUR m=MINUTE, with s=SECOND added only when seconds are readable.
h=11 m=1
